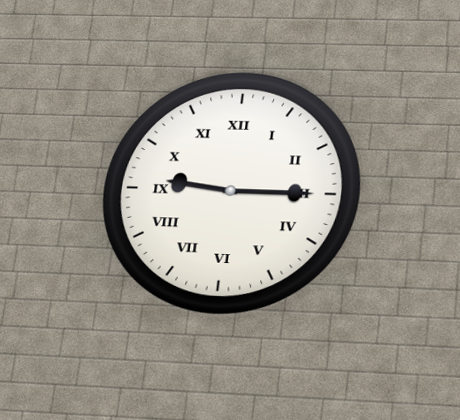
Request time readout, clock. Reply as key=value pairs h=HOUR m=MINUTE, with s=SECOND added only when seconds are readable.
h=9 m=15
